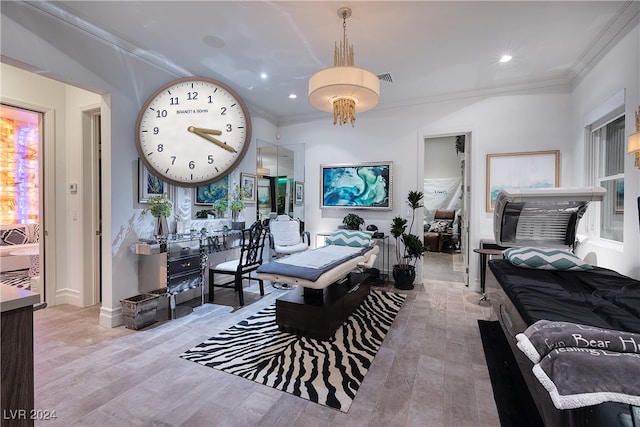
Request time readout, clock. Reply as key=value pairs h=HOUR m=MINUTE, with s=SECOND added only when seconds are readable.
h=3 m=20
